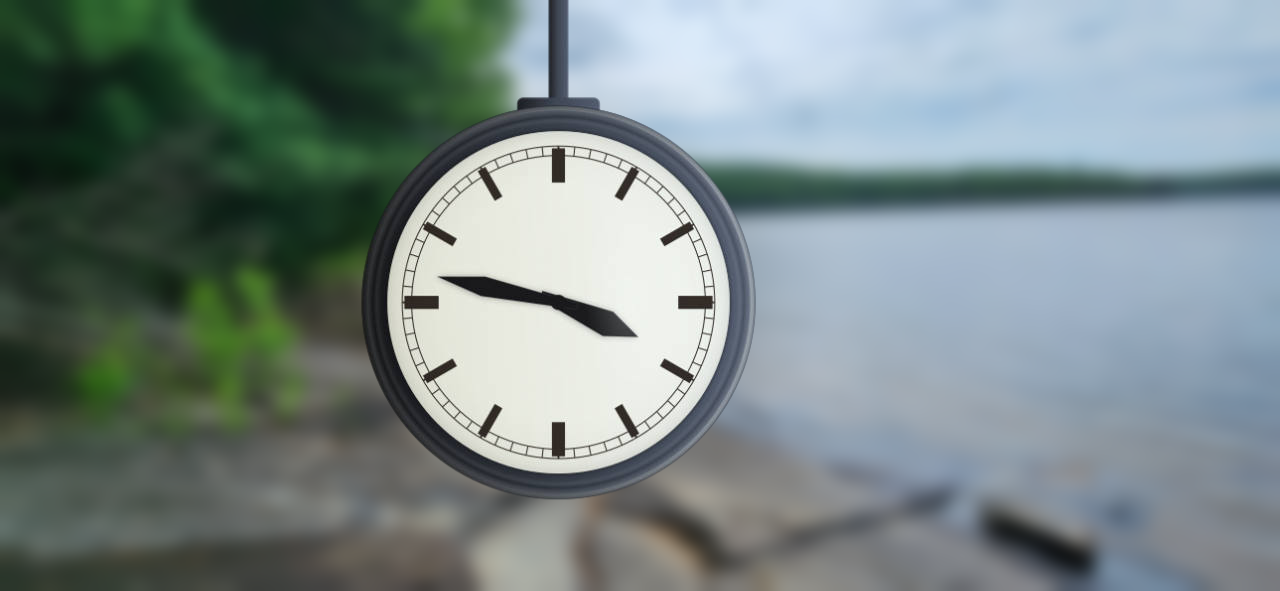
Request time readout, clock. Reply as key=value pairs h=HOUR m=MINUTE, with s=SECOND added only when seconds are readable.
h=3 m=47
